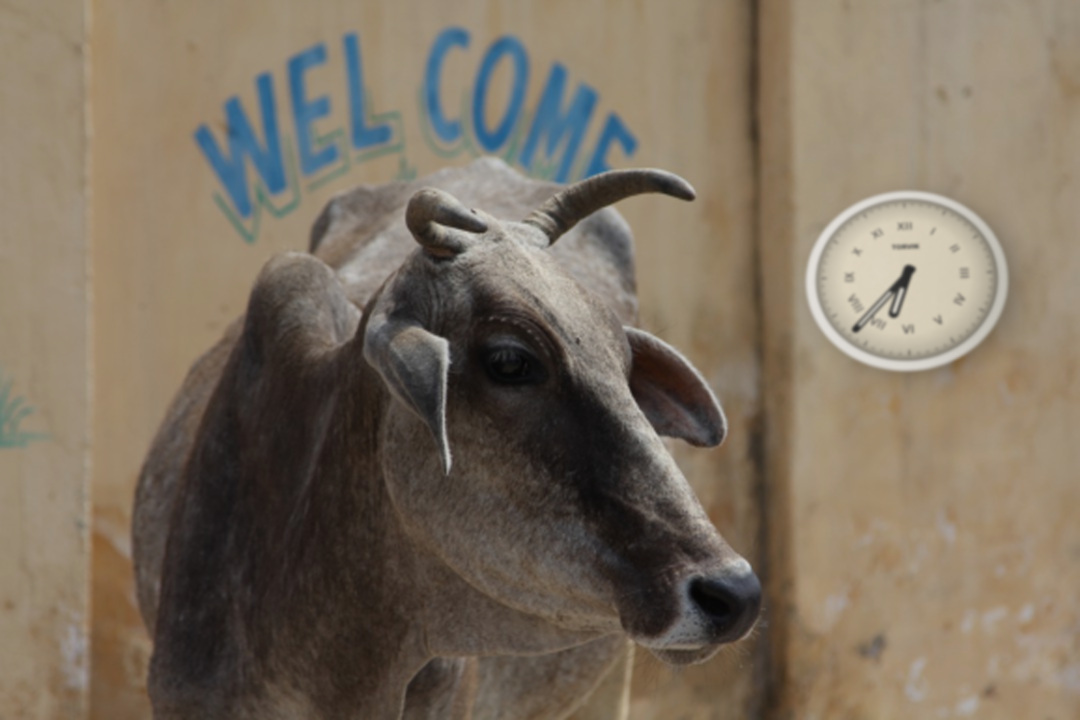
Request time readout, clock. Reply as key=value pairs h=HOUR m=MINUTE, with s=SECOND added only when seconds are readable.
h=6 m=37
